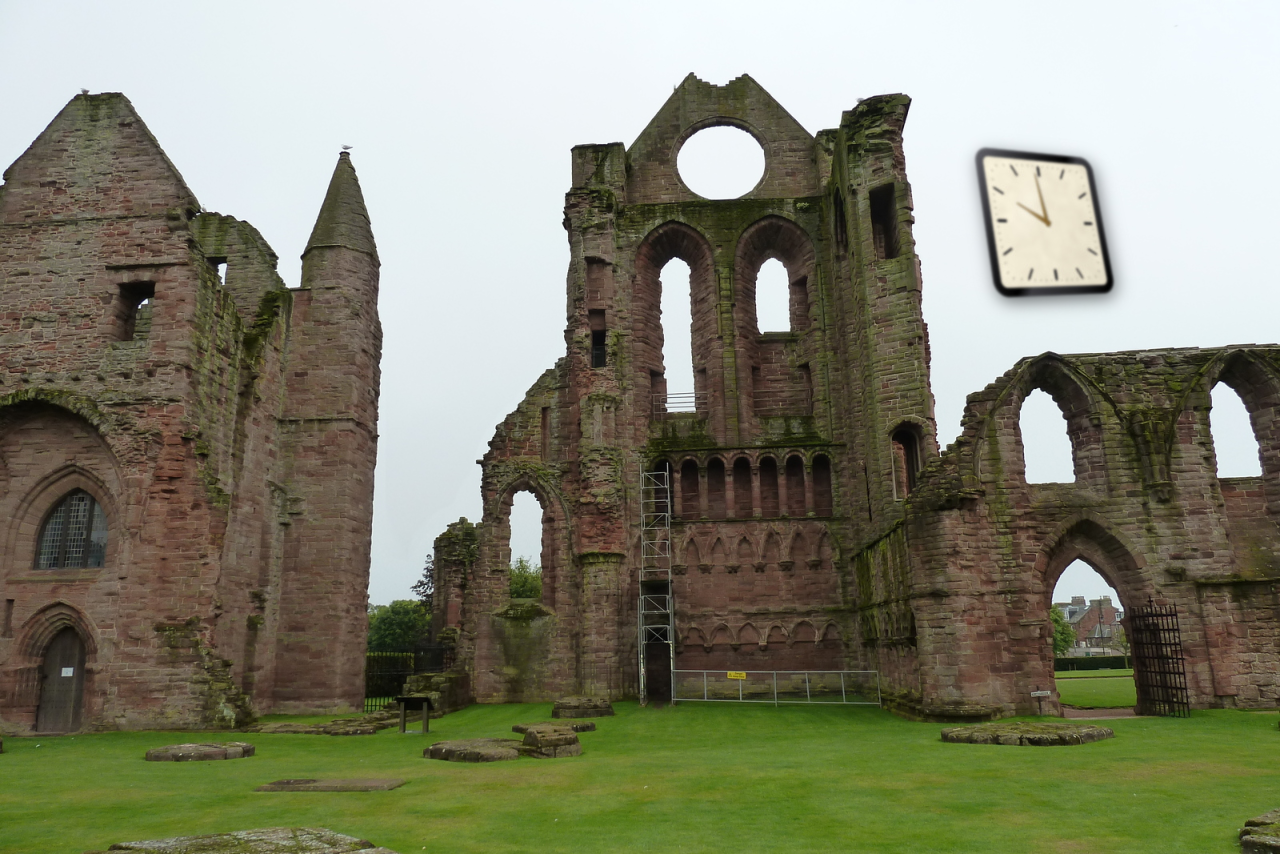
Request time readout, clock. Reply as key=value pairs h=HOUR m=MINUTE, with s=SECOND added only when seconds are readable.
h=9 m=59
